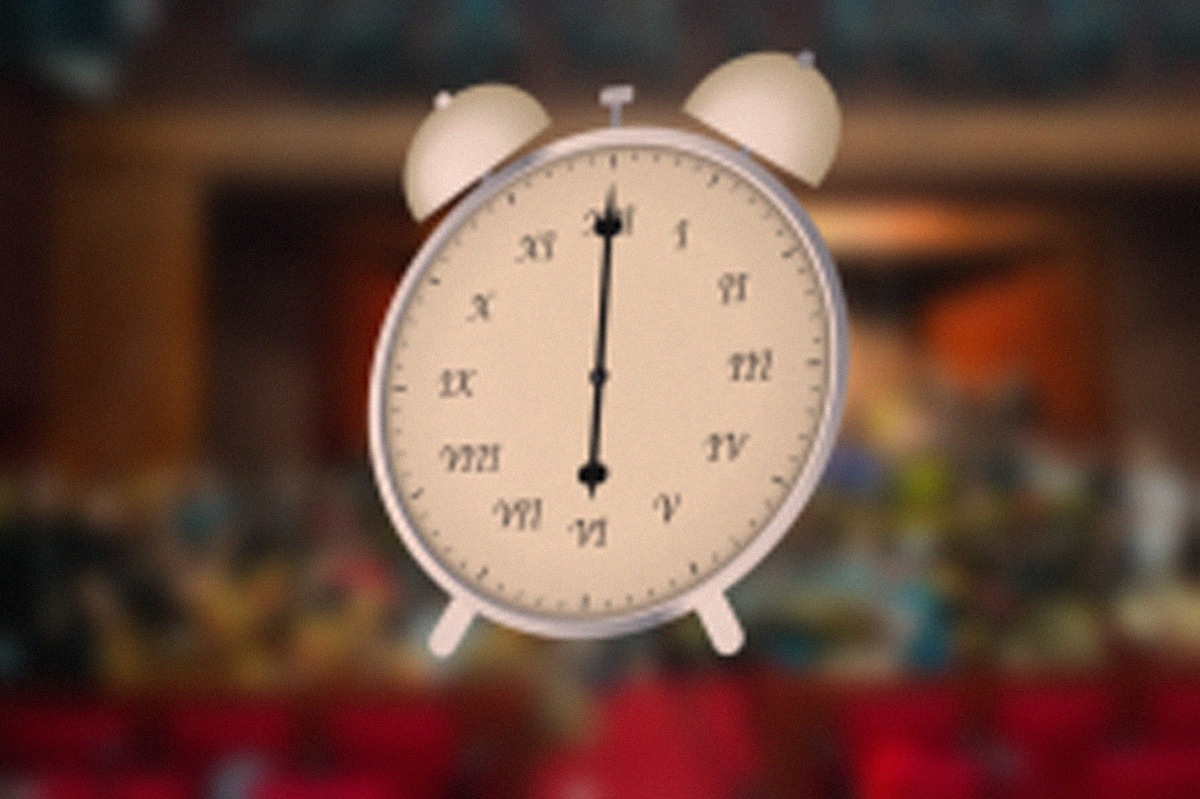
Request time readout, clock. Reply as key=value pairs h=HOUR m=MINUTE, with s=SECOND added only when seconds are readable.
h=6 m=0
